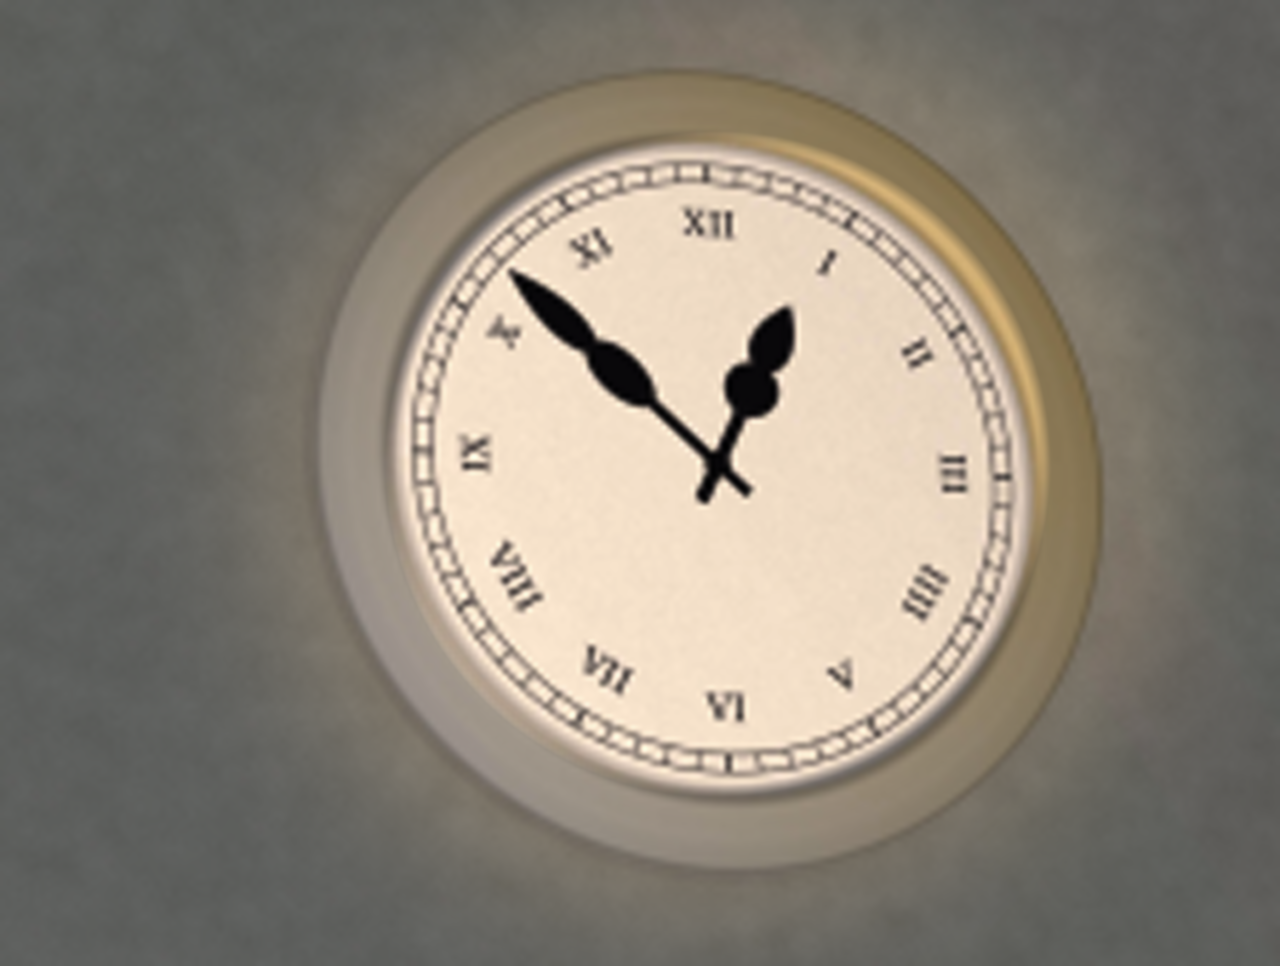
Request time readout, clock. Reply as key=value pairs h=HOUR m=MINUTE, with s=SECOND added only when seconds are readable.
h=12 m=52
